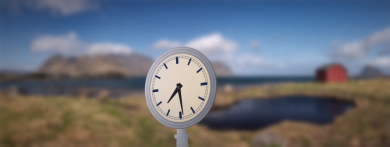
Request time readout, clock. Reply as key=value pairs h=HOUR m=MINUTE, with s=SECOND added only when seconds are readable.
h=7 m=29
